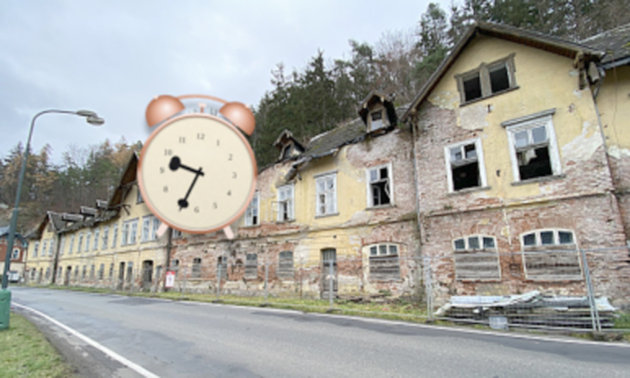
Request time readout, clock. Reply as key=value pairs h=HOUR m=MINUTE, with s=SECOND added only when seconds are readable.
h=9 m=34
